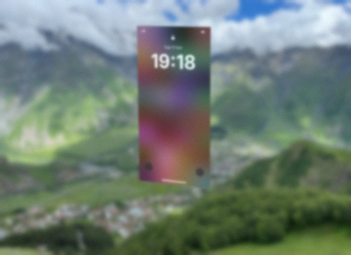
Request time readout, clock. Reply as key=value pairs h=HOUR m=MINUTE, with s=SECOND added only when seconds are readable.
h=19 m=18
